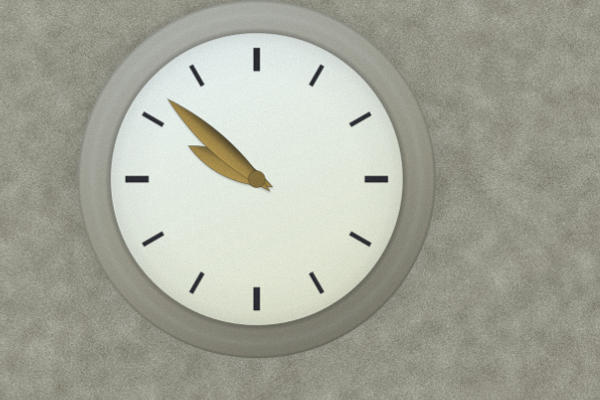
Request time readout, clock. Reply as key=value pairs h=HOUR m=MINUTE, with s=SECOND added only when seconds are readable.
h=9 m=52
